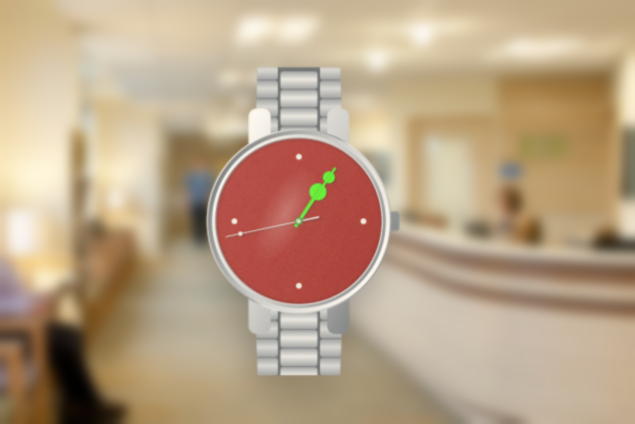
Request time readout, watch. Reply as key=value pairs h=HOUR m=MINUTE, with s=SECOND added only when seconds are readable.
h=1 m=5 s=43
